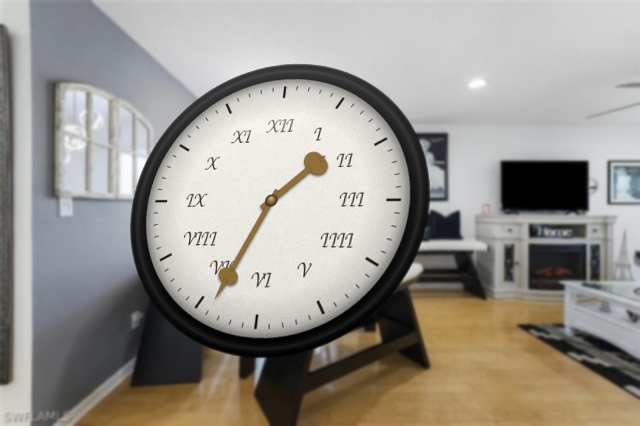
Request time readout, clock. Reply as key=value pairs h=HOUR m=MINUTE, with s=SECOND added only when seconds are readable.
h=1 m=34
